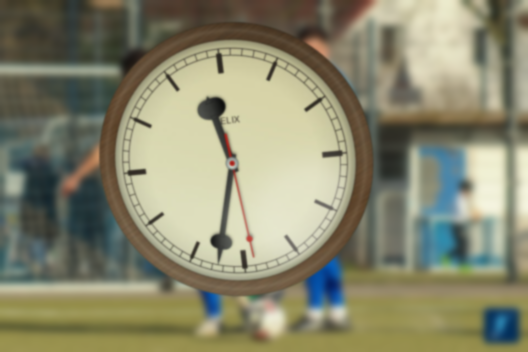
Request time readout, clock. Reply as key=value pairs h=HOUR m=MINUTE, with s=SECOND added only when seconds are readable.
h=11 m=32 s=29
